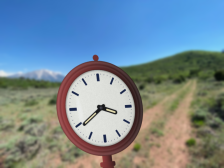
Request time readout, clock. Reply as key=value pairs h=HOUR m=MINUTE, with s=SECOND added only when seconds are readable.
h=3 m=39
